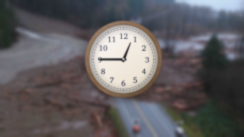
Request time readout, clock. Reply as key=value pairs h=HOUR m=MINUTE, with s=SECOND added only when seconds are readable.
h=12 m=45
